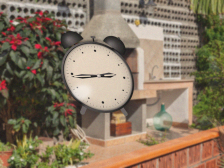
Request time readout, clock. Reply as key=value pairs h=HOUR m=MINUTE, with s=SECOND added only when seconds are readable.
h=2 m=44
